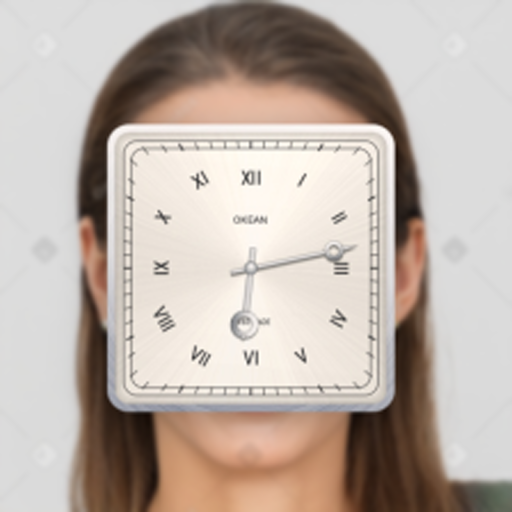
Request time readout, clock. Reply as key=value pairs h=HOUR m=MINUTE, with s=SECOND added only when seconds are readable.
h=6 m=13
